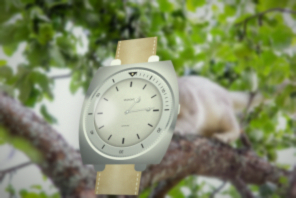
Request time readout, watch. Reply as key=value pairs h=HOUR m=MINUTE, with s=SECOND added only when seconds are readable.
h=1 m=14
